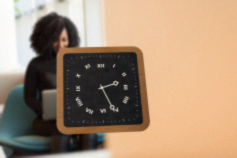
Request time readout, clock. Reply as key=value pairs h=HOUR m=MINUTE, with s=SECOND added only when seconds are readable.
h=2 m=26
